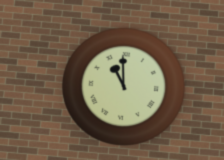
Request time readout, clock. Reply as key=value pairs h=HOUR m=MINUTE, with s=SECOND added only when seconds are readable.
h=10 m=59
